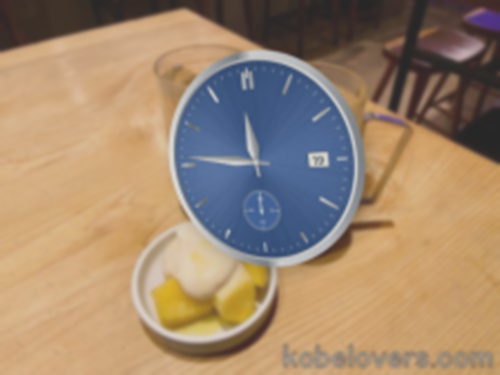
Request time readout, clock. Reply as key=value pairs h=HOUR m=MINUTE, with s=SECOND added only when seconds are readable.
h=11 m=46
